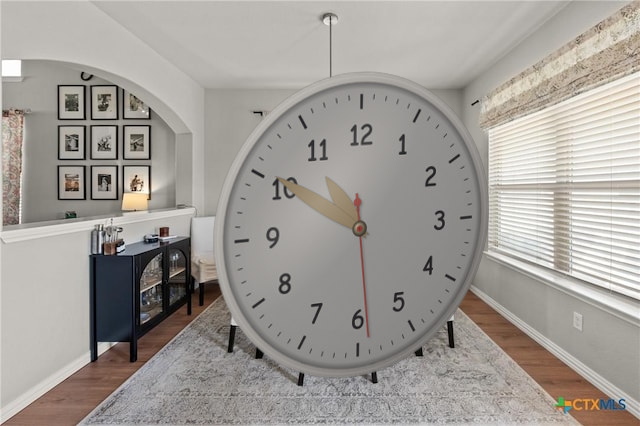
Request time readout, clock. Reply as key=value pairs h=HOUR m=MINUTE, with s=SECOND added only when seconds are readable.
h=10 m=50 s=29
